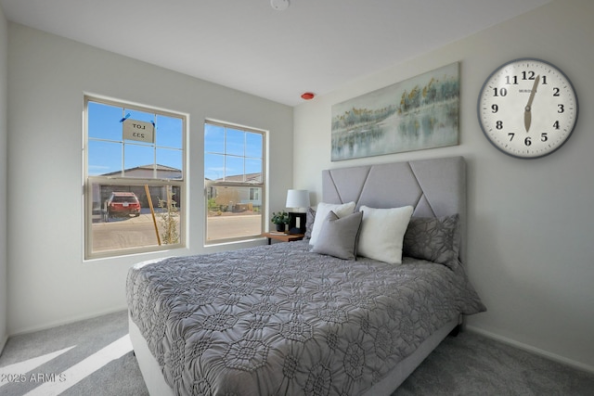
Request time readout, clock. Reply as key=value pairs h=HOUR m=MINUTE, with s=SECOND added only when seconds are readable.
h=6 m=3
